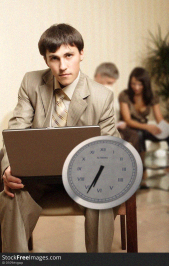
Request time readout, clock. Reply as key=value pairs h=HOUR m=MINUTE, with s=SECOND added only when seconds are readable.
h=6 m=34
